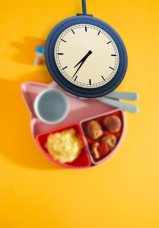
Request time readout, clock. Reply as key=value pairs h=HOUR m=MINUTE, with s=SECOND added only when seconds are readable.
h=7 m=36
